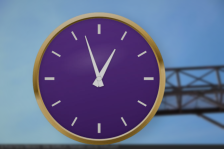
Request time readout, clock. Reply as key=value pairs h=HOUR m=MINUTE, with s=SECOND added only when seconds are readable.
h=12 m=57
